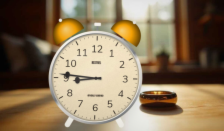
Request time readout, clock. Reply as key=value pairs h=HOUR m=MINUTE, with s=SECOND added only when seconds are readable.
h=8 m=46
